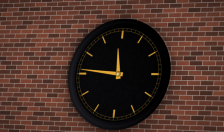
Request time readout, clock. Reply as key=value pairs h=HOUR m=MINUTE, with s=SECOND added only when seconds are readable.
h=11 m=46
